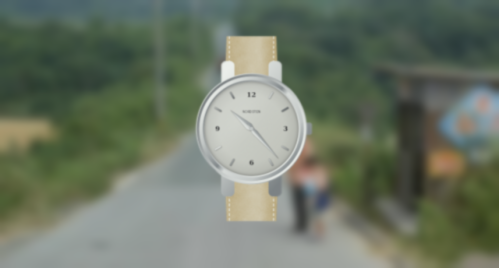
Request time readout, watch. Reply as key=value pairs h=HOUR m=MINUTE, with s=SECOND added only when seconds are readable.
h=10 m=23
